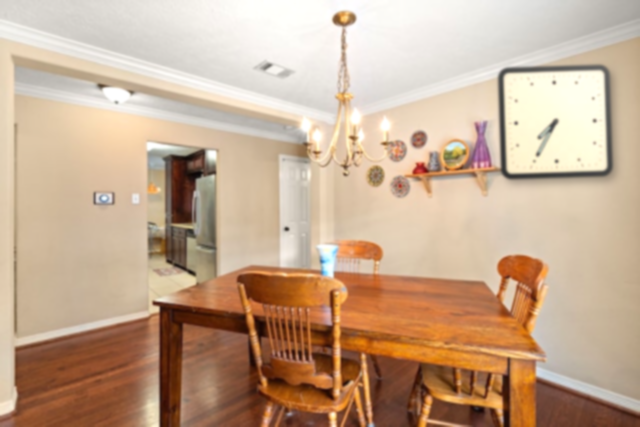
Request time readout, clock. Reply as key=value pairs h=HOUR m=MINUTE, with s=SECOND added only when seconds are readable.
h=7 m=35
